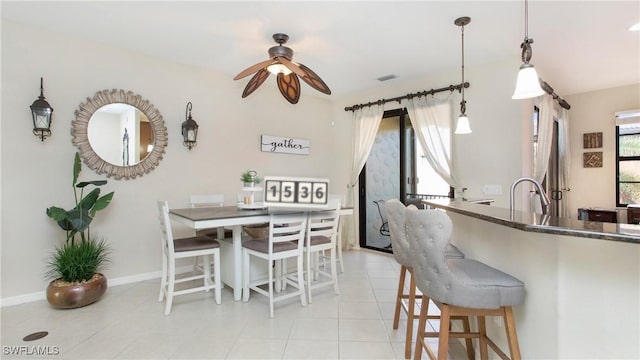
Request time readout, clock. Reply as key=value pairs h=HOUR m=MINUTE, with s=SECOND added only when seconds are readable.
h=15 m=36
